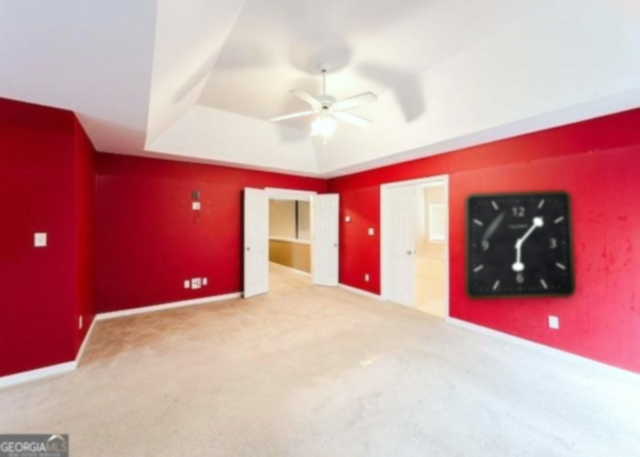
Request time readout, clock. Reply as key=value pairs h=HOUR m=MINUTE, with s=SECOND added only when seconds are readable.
h=6 m=7
